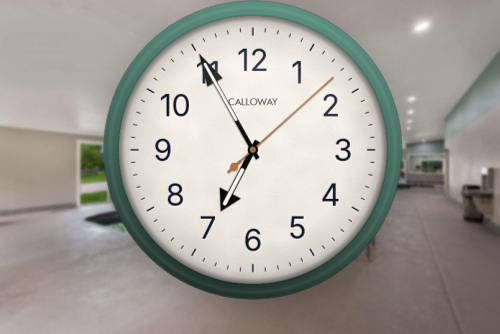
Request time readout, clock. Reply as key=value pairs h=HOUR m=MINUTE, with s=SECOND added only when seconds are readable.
h=6 m=55 s=8
